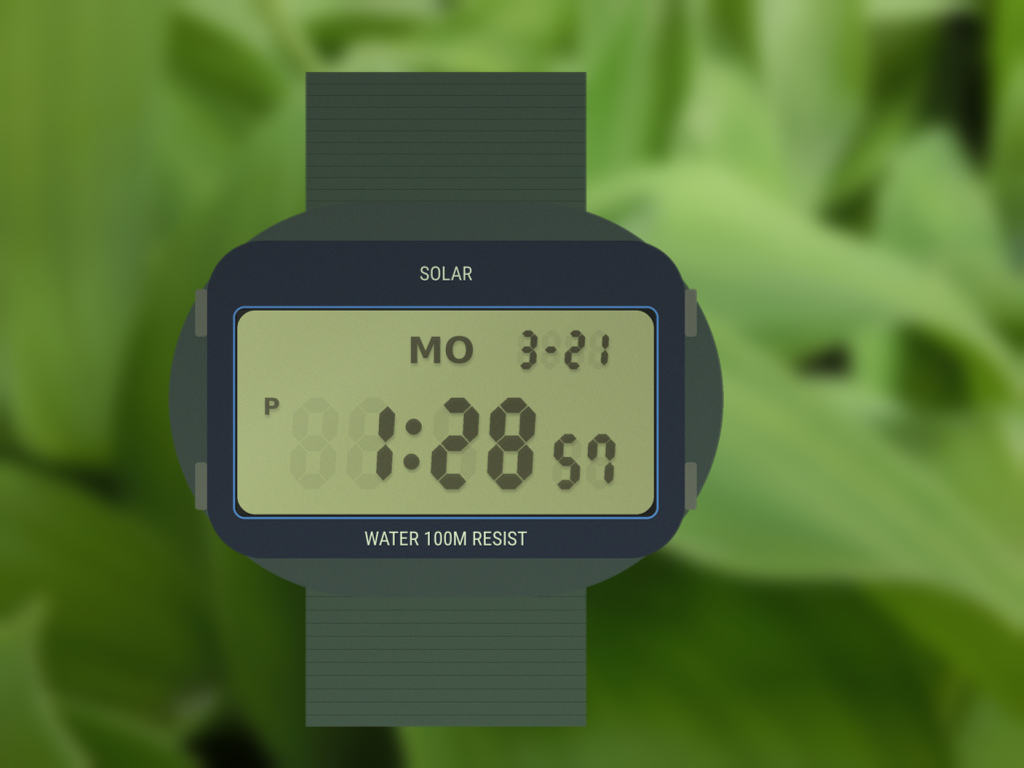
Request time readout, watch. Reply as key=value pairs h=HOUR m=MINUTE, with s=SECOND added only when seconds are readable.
h=1 m=28 s=57
